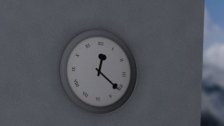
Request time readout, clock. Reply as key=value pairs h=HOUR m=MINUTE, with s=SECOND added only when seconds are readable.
h=12 m=21
